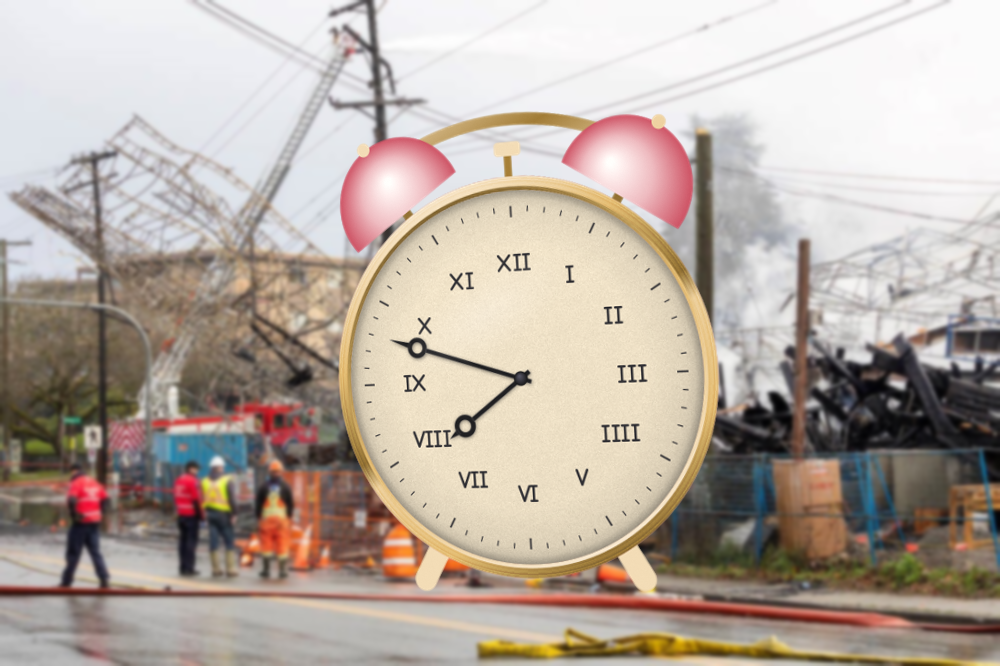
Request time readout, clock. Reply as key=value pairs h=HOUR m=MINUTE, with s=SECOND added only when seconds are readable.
h=7 m=48
